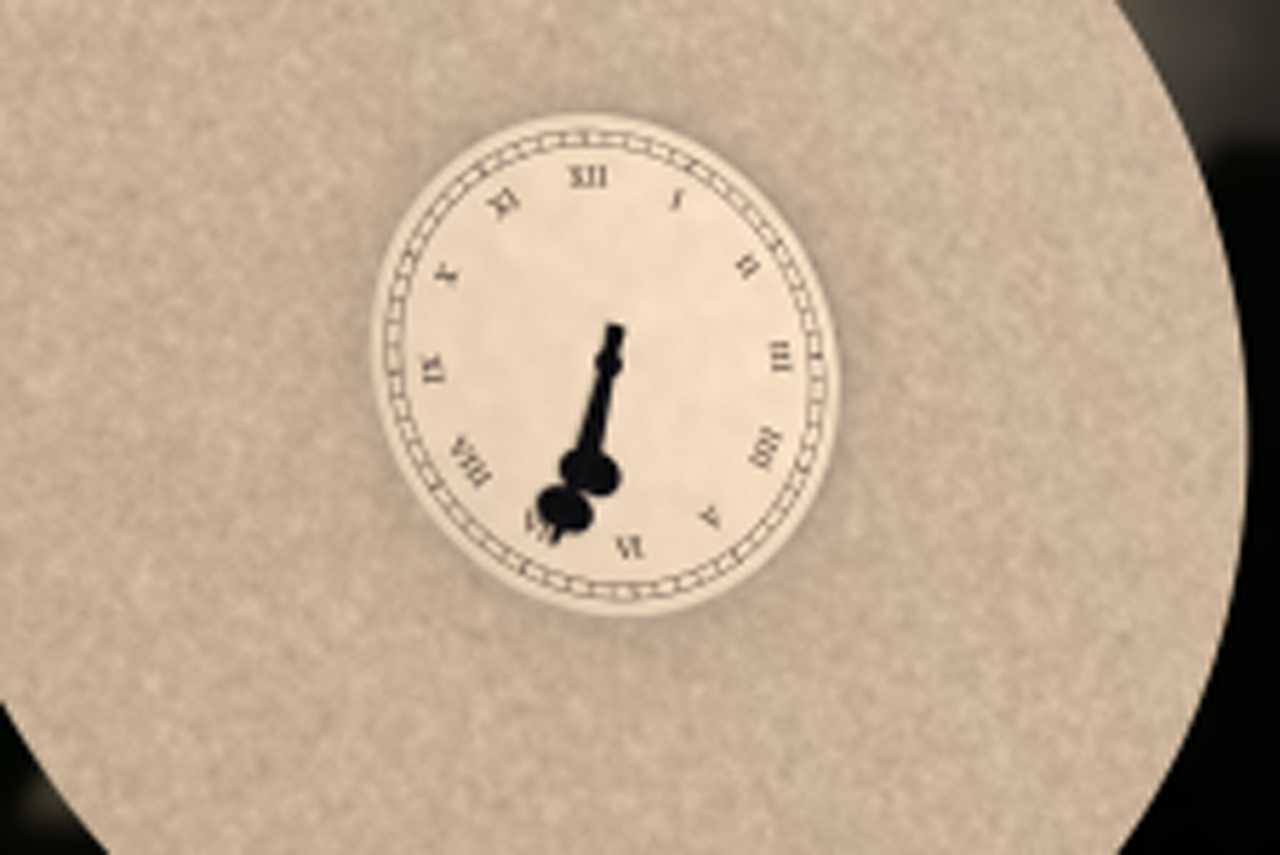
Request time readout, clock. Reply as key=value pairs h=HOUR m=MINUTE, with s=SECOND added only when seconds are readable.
h=6 m=34
